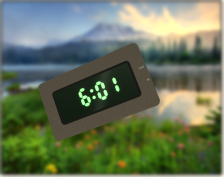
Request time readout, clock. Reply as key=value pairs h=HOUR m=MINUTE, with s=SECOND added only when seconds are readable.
h=6 m=1
